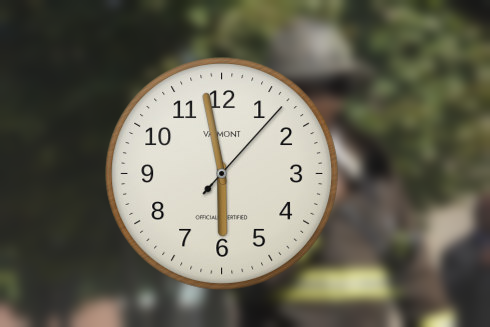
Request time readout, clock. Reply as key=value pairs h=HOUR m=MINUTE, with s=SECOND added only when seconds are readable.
h=5 m=58 s=7
